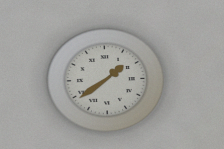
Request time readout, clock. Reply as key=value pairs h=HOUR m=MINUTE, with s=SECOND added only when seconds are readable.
h=1 m=39
